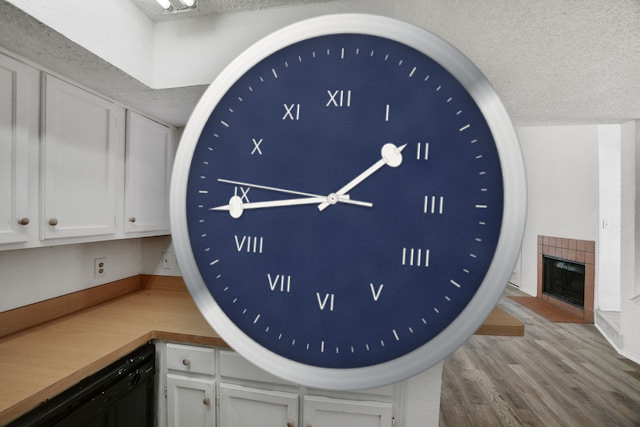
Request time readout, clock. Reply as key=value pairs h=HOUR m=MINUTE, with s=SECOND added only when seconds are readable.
h=1 m=43 s=46
